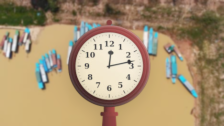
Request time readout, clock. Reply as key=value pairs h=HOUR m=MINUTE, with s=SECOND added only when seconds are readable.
h=12 m=13
